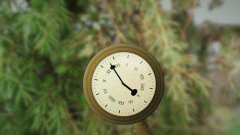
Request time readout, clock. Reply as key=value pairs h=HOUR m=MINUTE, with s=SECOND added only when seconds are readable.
h=4 m=58
